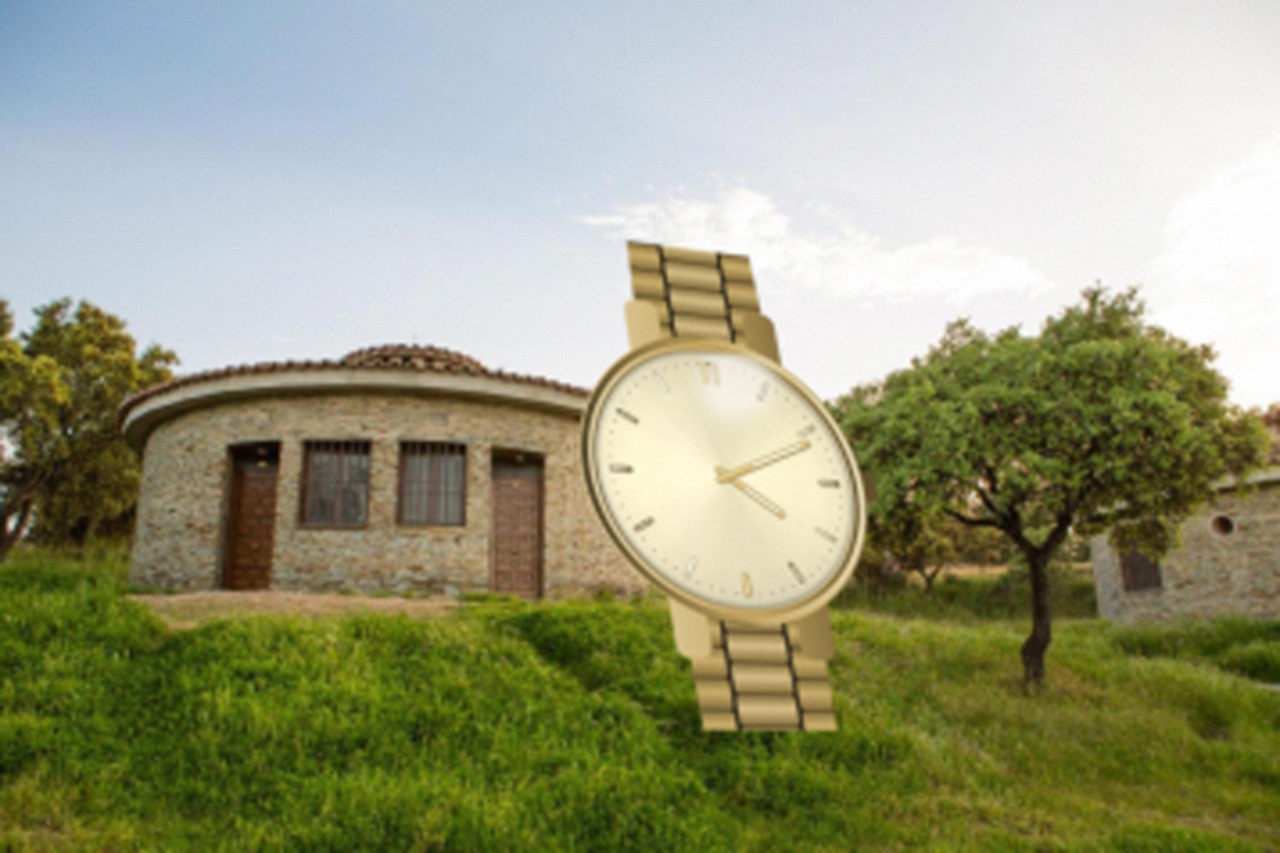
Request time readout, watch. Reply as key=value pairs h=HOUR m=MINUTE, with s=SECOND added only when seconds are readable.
h=4 m=11
